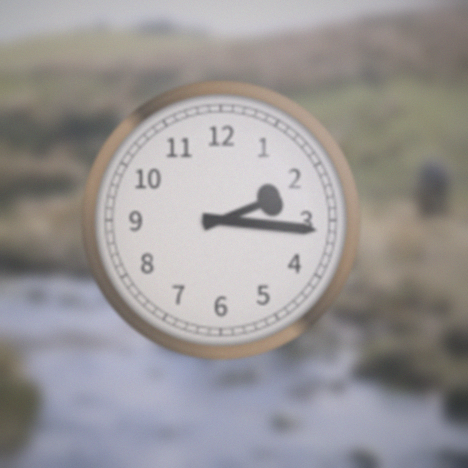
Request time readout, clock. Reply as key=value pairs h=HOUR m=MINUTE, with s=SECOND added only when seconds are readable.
h=2 m=16
